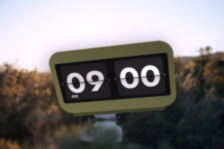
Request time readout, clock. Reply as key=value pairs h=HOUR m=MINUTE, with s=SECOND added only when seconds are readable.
h=9 m=0
